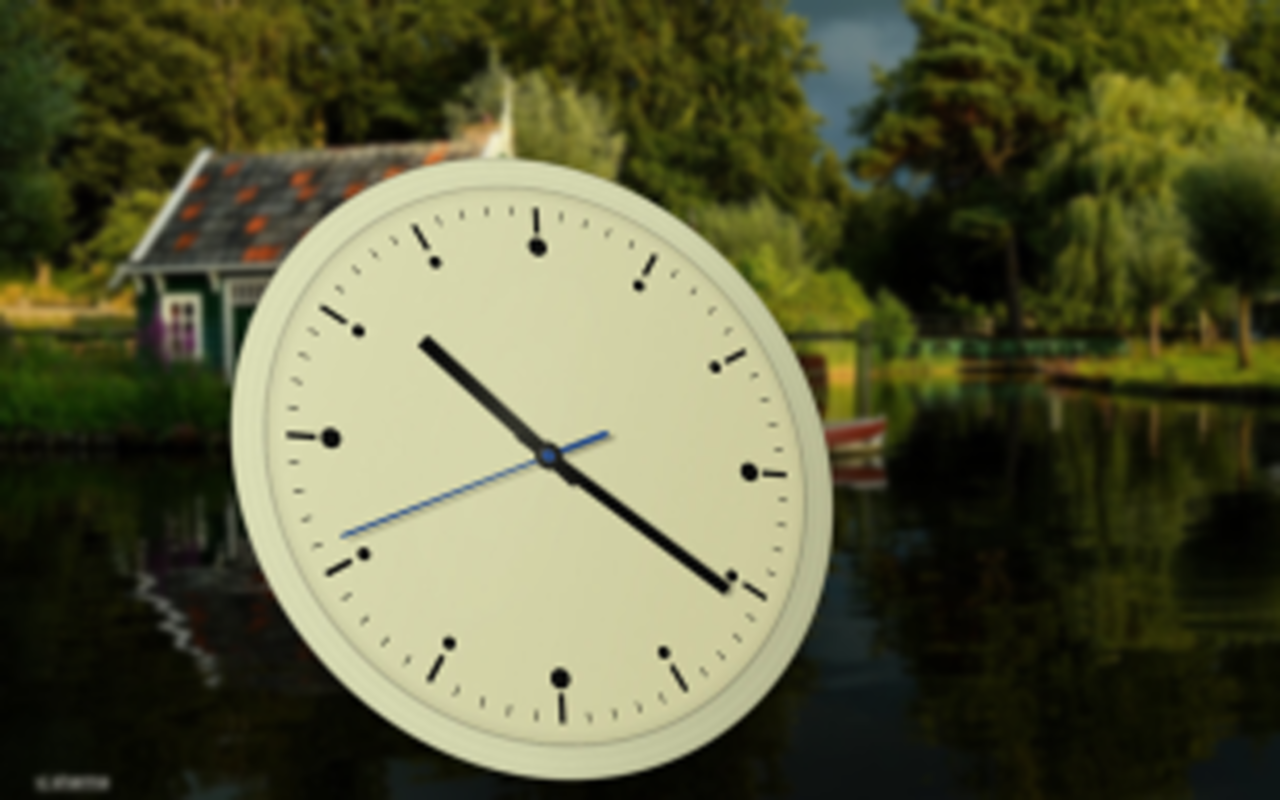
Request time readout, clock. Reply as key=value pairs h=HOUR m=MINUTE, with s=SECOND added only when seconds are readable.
h=10 m=20 s=41
